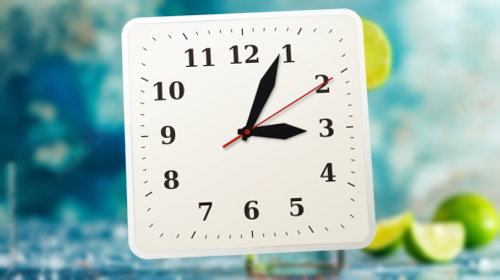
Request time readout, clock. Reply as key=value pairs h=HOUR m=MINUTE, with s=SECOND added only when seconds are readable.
h=3 m=4 s=10
